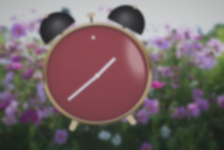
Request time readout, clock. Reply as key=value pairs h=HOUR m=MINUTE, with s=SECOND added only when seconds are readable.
h=1 m=39
